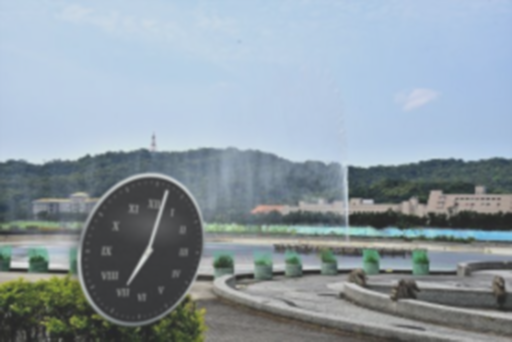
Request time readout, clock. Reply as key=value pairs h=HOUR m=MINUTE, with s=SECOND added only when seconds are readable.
h=7 m=2
